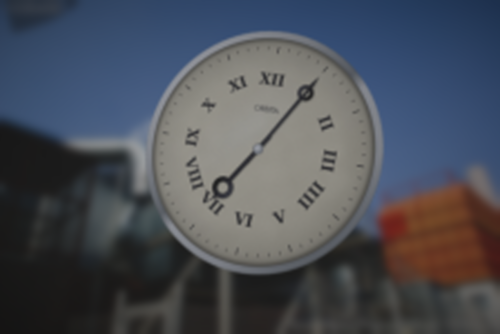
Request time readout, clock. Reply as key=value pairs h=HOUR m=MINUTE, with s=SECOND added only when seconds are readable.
h=7 m=5
